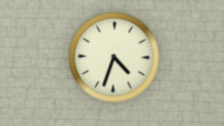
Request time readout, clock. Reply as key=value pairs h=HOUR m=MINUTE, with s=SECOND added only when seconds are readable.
h=4 m=33
